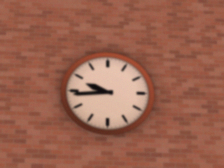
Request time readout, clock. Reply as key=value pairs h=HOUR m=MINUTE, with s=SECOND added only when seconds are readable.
h=9 m=44
